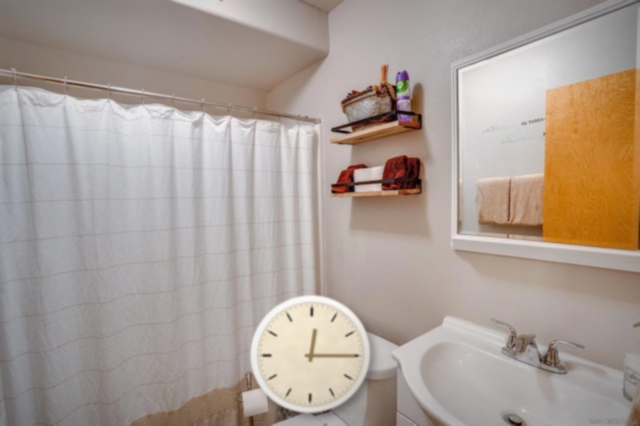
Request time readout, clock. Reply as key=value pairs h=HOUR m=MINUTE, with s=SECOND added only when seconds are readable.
h=12 m=15
